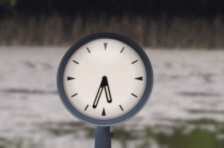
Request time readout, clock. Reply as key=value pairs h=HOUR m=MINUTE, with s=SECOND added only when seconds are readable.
h=5 m=33
